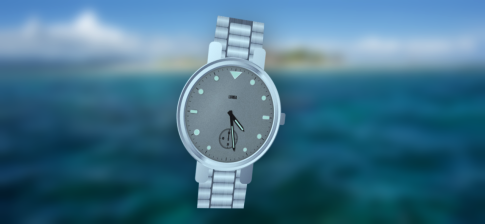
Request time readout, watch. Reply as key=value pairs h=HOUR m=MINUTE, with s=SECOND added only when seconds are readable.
h=4 m=28
